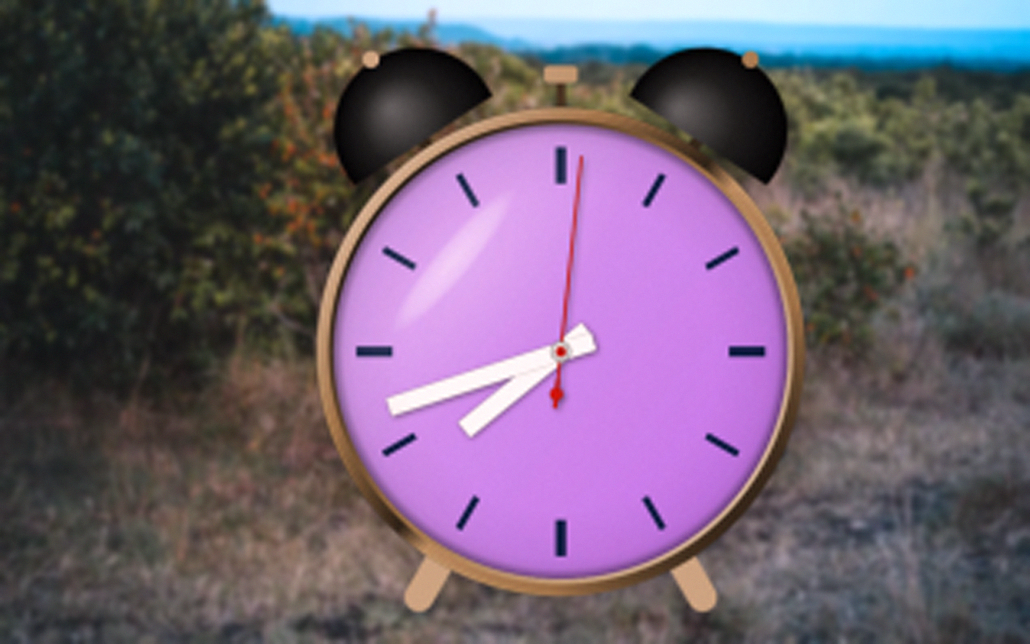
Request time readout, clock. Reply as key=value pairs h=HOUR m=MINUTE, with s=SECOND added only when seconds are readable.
h=7 m=42 s=1
